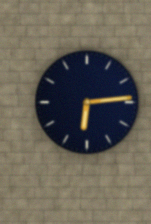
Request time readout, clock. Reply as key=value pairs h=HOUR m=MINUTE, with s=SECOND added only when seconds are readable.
h=6 m=14
